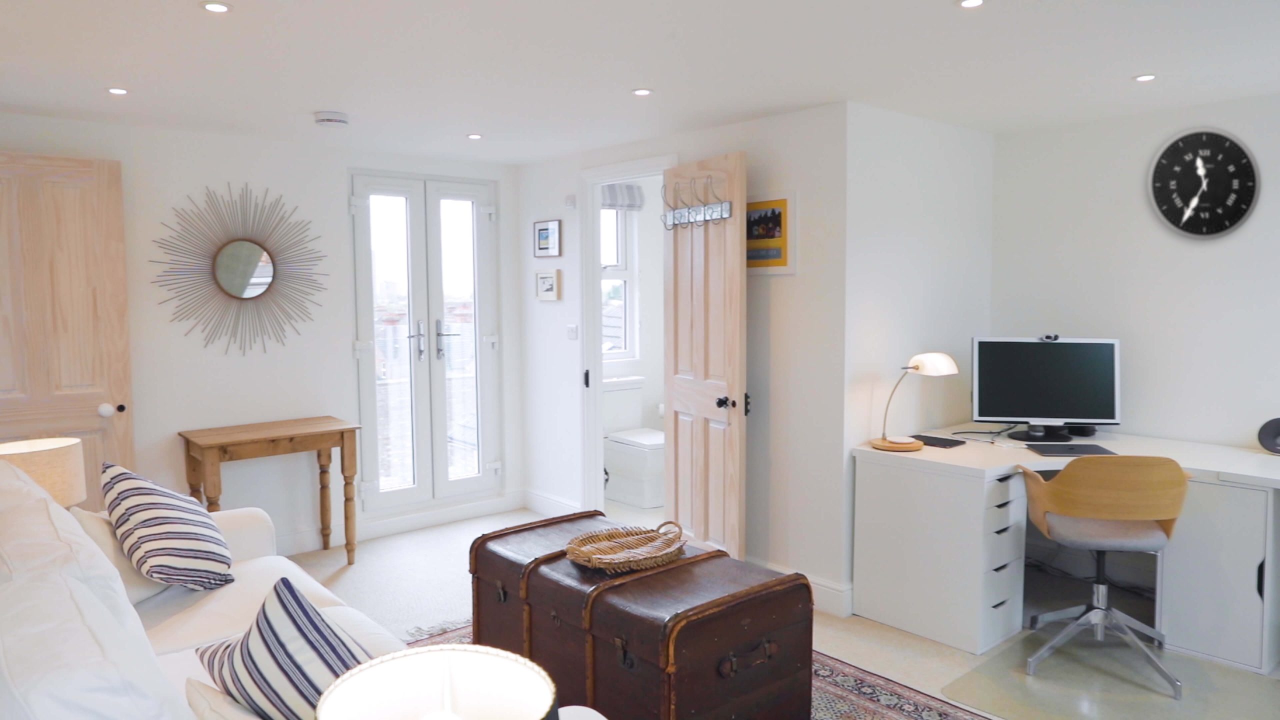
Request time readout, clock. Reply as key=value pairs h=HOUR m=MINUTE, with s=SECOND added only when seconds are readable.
h=11 m=35
